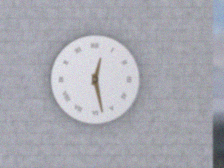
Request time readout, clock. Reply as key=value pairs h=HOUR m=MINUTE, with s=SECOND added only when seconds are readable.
h=12 m=28
